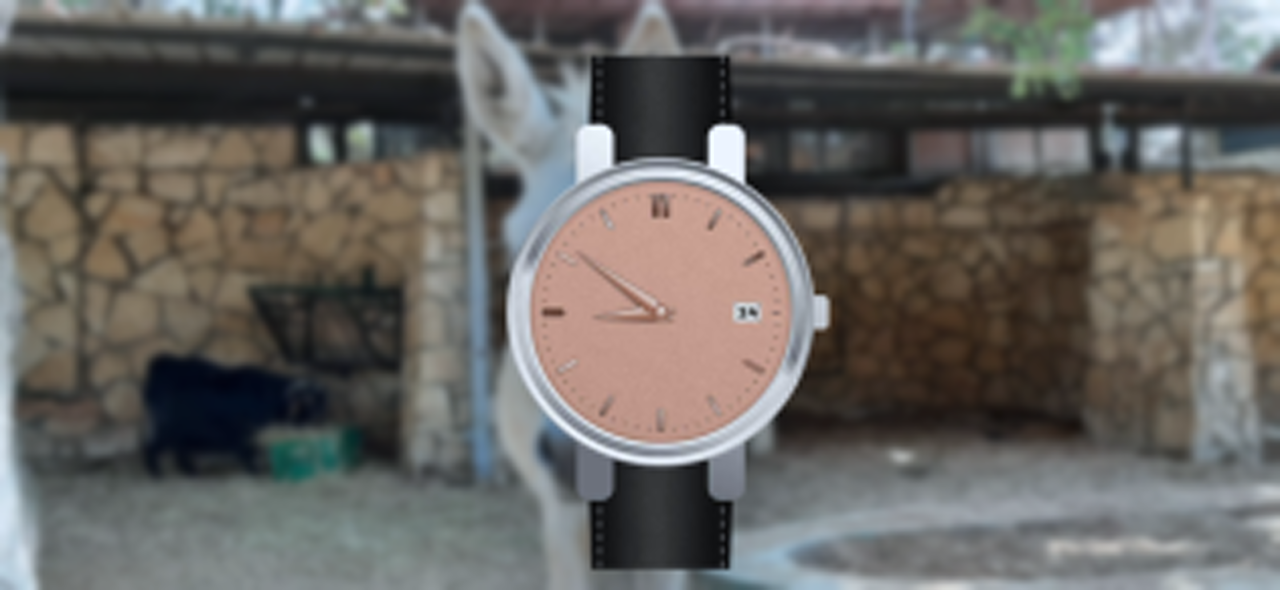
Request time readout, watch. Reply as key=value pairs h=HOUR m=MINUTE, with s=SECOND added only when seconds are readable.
h=8 m=51
